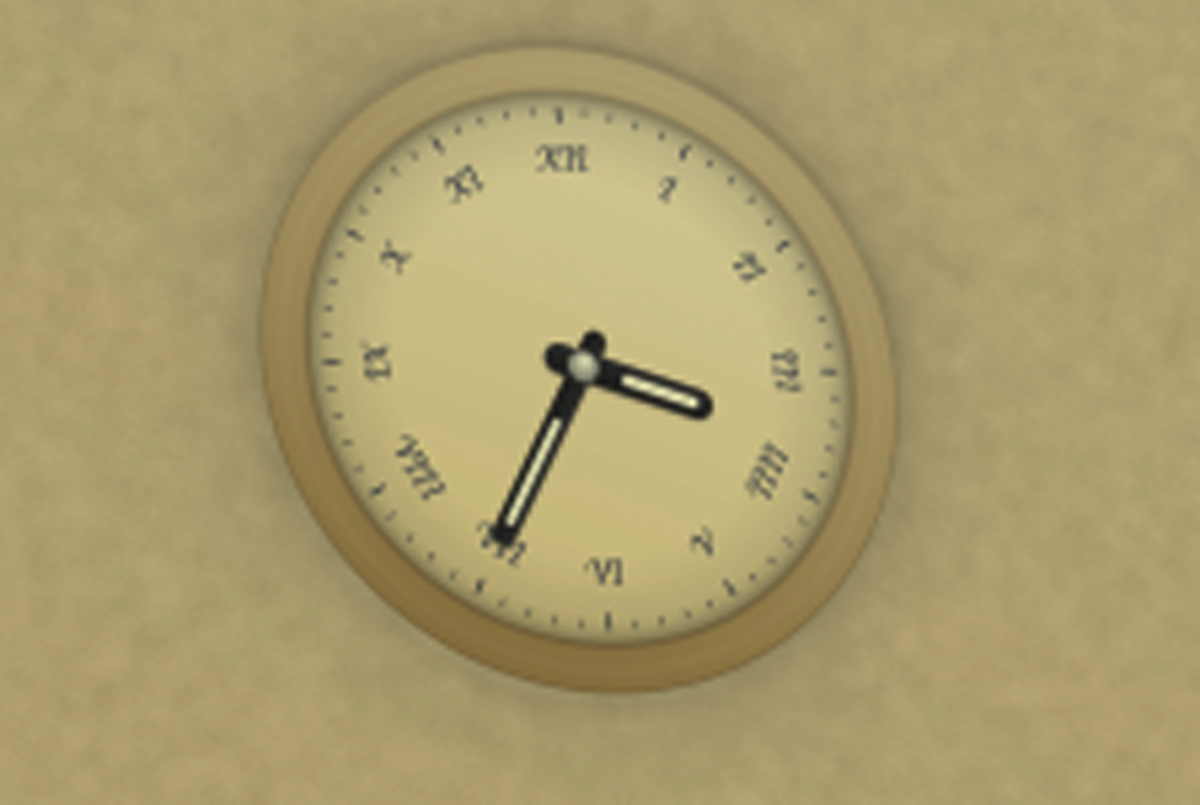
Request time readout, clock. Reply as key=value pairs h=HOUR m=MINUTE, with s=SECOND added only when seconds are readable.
h=3 m=35
